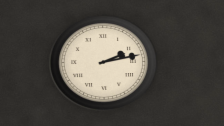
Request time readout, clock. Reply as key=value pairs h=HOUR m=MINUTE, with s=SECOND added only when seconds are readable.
h=2 m=13
